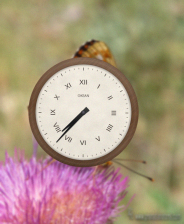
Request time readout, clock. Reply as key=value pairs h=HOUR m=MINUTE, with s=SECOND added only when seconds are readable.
h=7 m=37
